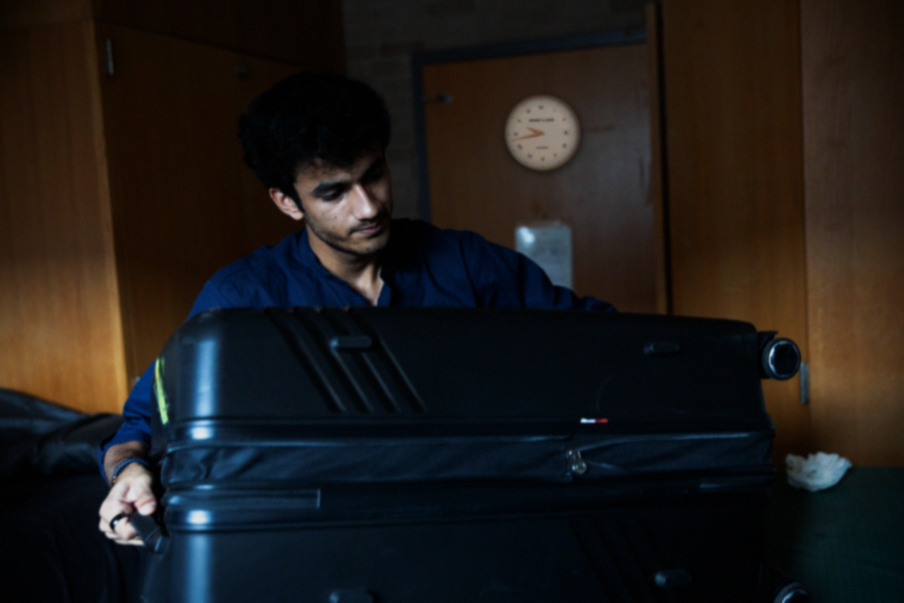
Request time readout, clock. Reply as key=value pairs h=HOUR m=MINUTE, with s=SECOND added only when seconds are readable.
h=9 m=43
